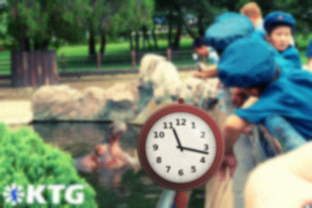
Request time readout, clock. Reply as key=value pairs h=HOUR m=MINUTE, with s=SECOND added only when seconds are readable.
h=11 m=17
